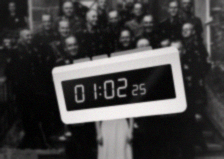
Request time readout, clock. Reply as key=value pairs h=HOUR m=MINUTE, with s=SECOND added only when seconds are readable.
h=1 m=2 s=25
